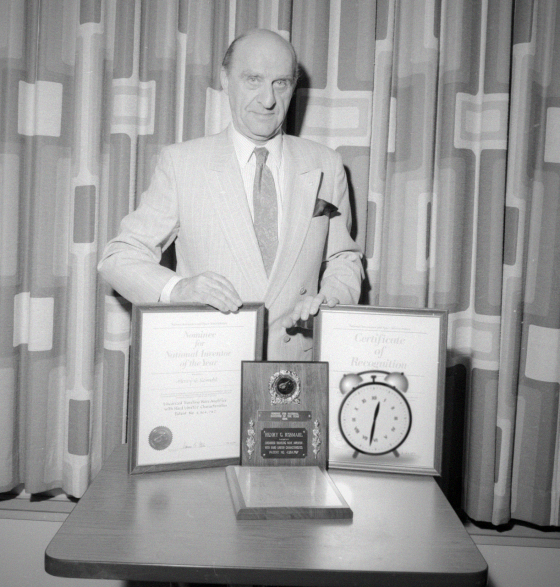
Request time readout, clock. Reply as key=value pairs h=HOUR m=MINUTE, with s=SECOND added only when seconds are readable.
h=12 m=32
